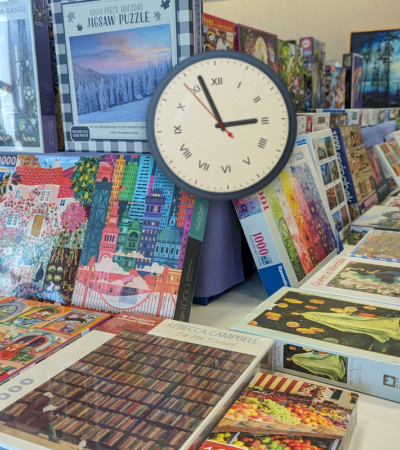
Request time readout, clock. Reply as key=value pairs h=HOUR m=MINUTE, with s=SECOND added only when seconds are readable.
h=2 m=56 s=54
